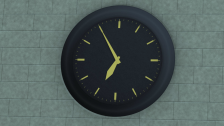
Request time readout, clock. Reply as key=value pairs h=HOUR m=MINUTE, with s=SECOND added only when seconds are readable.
h=6 m=55
